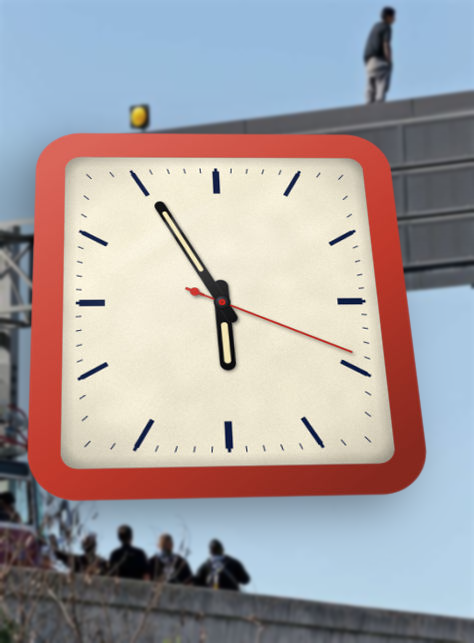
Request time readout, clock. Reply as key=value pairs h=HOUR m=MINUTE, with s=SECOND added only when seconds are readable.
h=5 m=55 s=19
